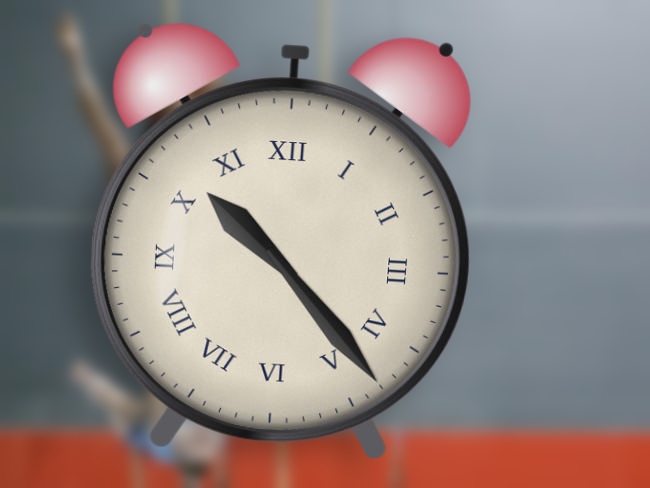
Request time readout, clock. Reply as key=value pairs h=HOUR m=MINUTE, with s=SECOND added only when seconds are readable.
h=10 m=23
